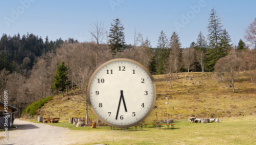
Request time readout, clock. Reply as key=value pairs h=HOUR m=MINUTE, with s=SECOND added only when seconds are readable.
h=5 m=32
